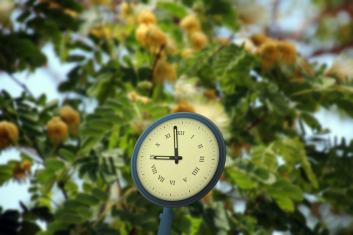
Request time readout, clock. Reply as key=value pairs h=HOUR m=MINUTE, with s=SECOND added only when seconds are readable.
h=8 m=58
